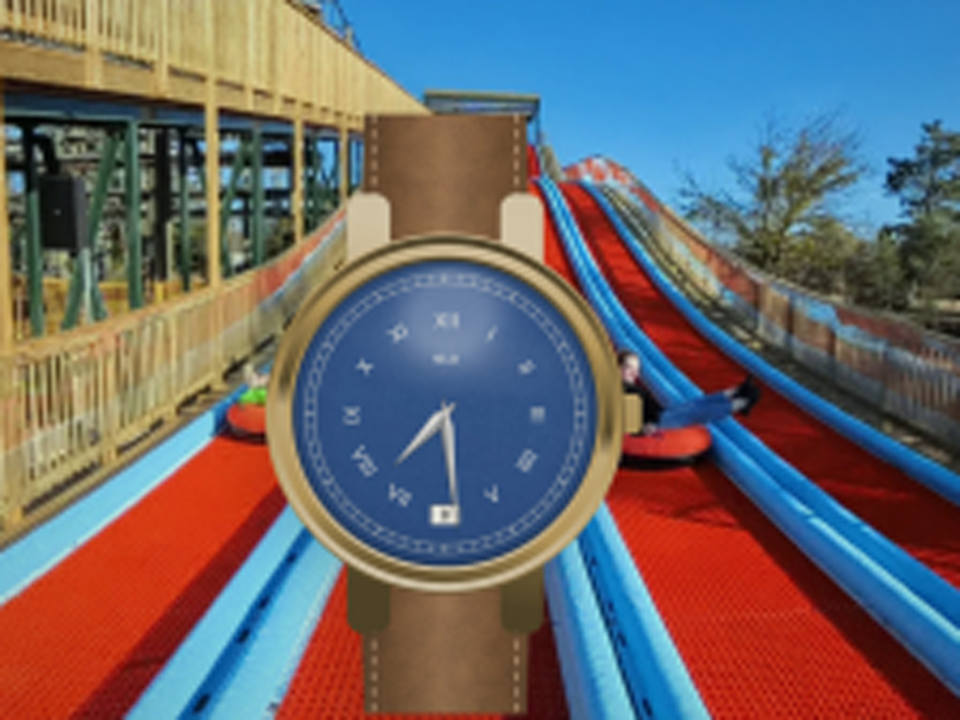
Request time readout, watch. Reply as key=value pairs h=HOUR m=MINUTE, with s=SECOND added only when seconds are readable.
h=7 m=29
